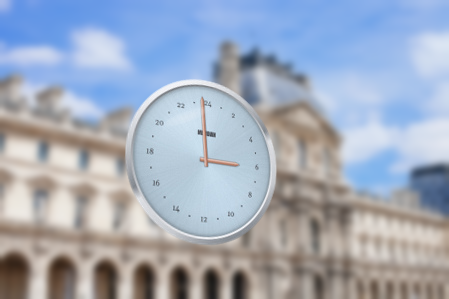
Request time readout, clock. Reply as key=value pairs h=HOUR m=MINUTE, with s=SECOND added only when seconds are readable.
h=5 m=59
